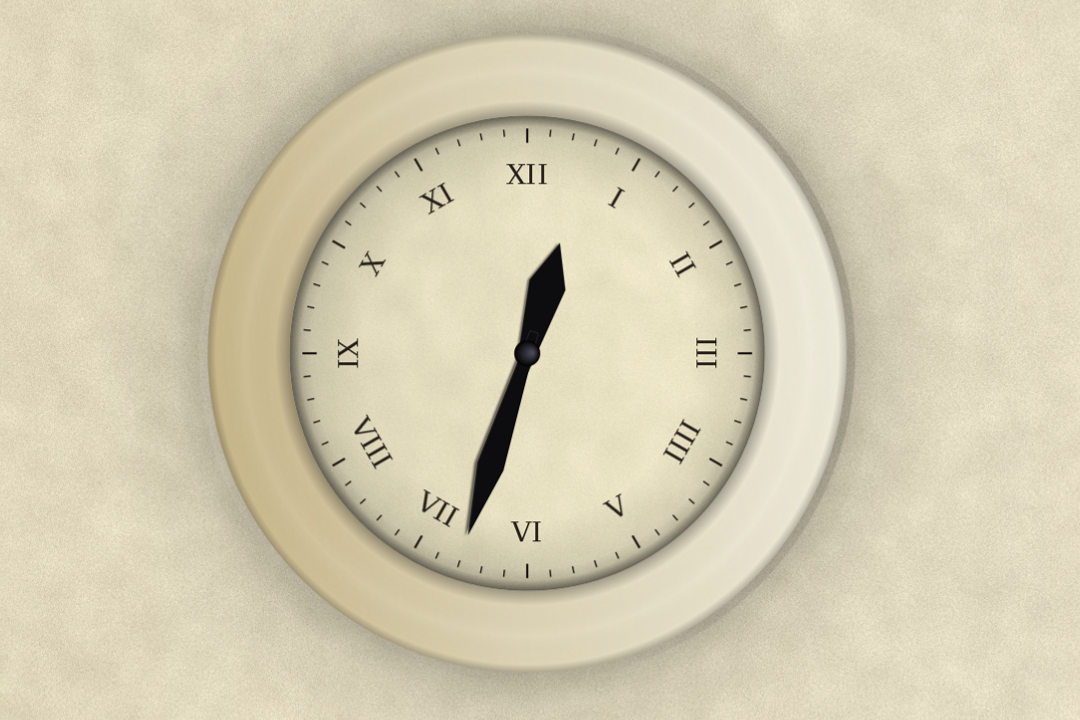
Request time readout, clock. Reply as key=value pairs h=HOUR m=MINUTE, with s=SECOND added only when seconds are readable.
h=12 m=33
